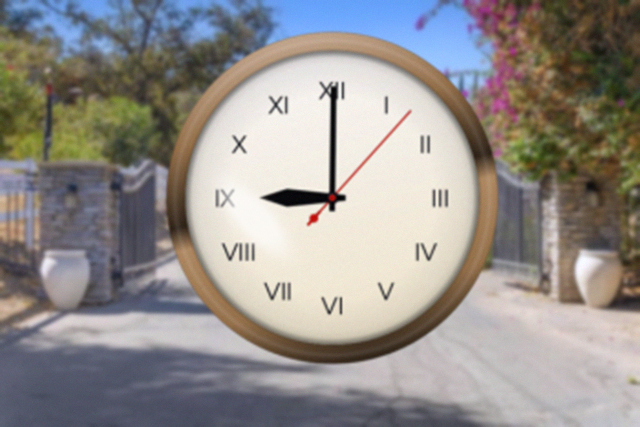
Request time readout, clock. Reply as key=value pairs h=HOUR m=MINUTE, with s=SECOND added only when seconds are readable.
h=9 m=0 s=7
